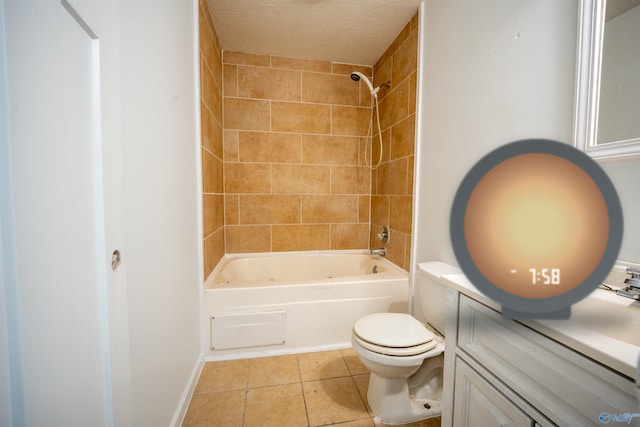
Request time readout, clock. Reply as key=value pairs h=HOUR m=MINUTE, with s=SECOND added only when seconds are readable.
h=7 m=58
